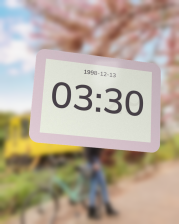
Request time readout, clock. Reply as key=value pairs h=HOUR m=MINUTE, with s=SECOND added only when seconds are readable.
h=3 m=30
